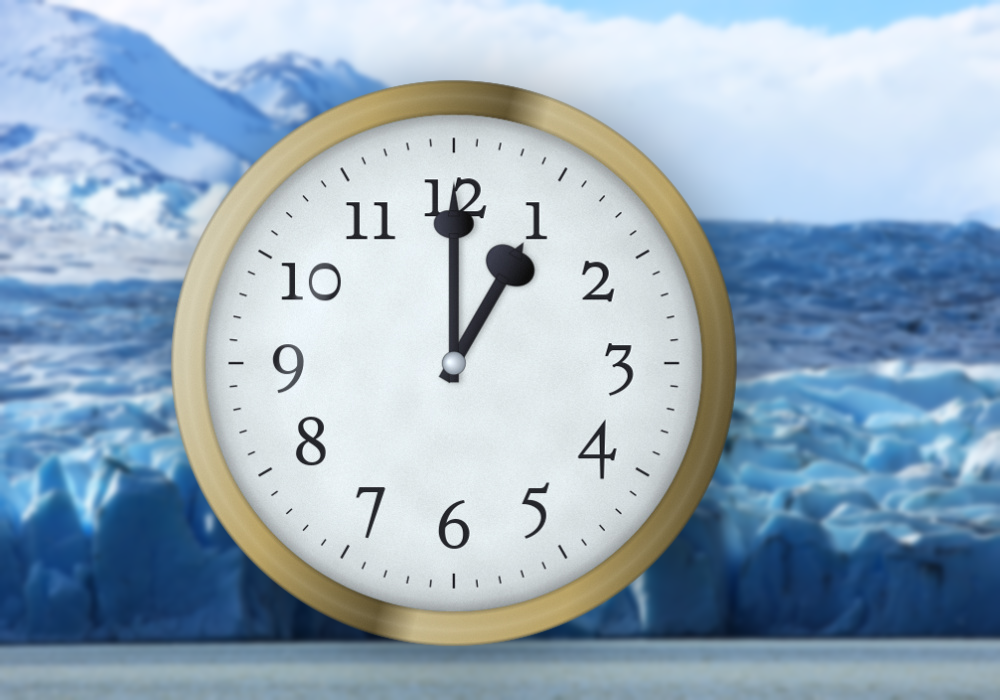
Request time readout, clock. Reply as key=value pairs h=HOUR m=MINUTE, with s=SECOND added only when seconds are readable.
h=1 m=0
